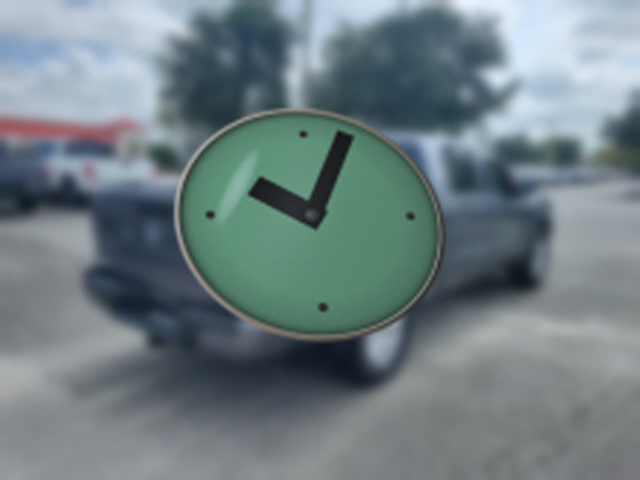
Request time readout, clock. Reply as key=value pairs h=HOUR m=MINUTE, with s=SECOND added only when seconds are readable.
h=10 m=4
